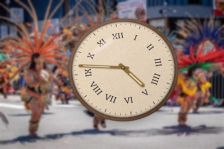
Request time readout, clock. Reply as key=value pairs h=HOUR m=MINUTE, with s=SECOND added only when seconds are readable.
h=4 m=47
